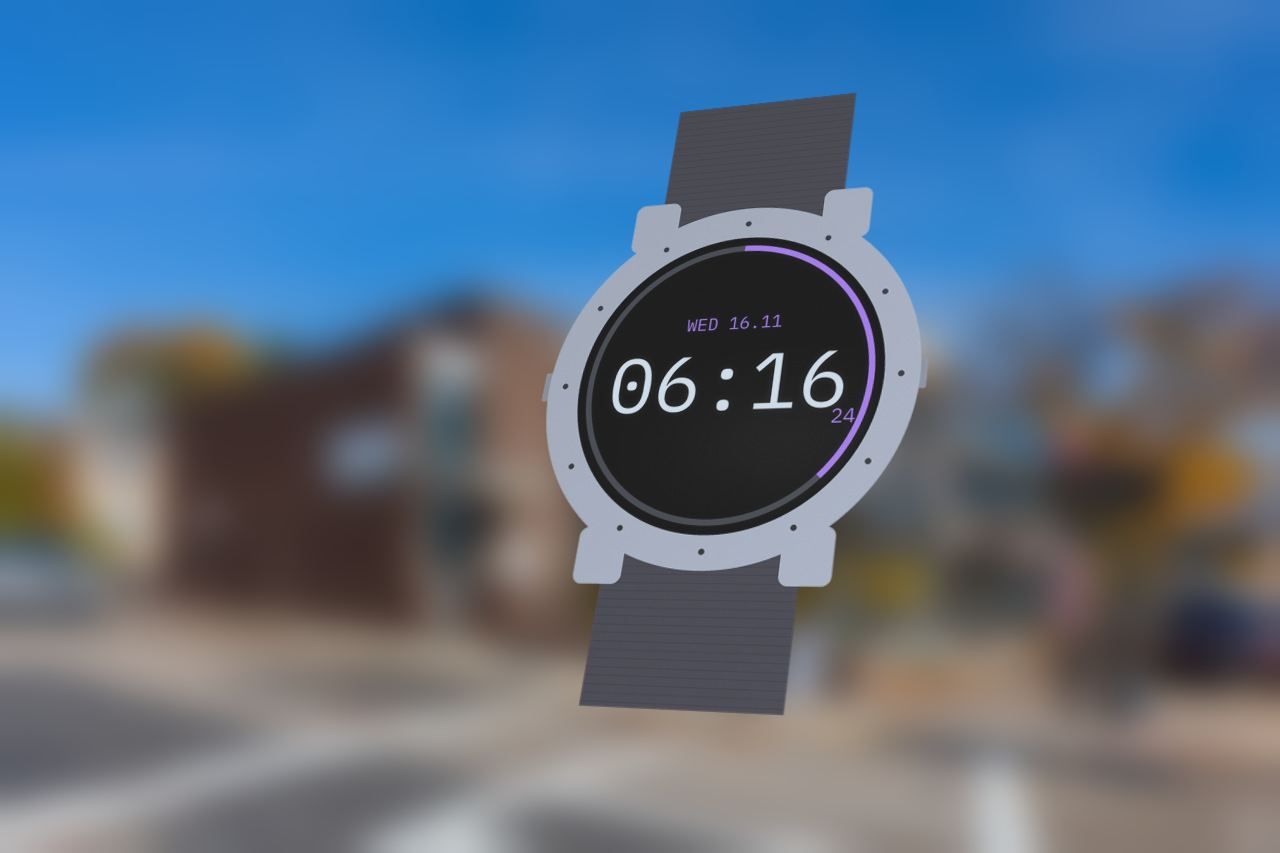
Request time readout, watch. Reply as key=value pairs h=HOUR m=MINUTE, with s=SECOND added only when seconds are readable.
h=6 m=16 s=24
